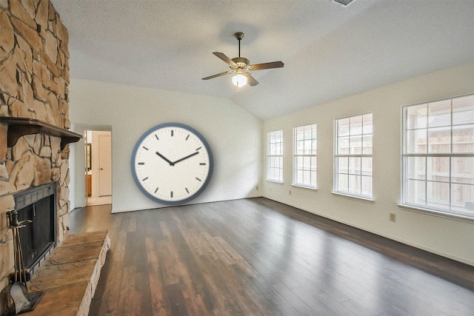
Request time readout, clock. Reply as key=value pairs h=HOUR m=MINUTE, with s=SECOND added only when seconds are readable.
h=10 m=11
